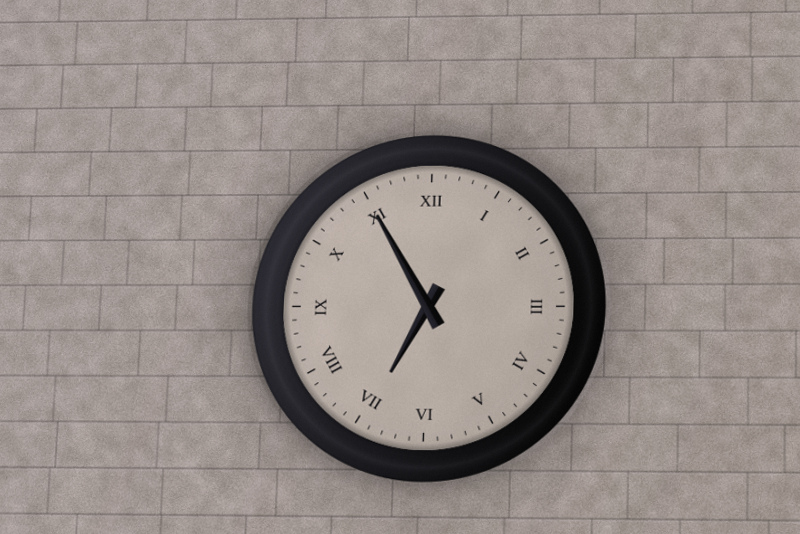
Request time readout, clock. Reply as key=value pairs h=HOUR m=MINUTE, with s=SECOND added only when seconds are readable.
h=6 m=55
